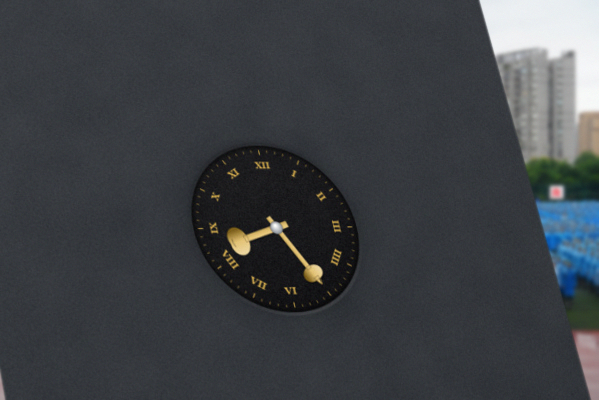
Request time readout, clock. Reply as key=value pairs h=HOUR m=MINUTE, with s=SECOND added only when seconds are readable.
h=8 m=25
